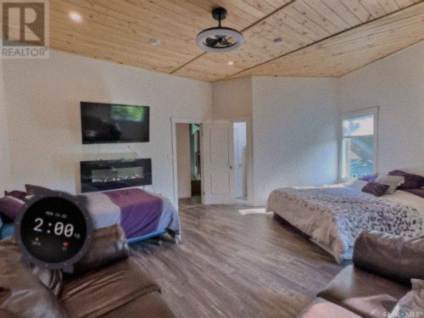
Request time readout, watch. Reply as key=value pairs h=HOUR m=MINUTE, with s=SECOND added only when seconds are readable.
h=2 m=0
